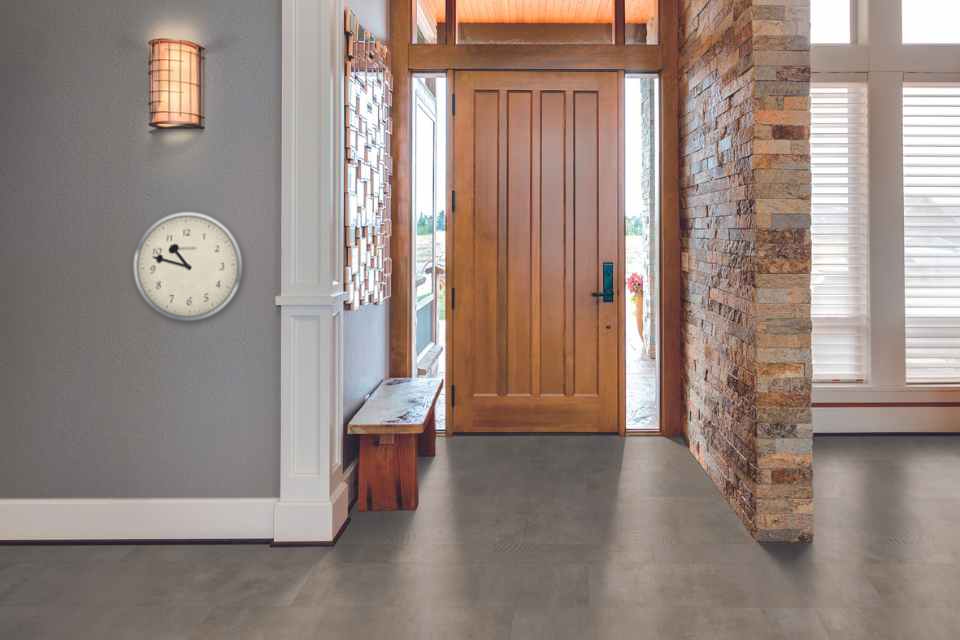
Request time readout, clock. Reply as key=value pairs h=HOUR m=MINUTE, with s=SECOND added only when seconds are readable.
h=10 m=48
